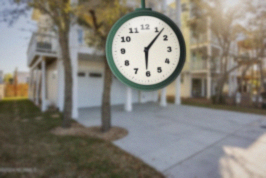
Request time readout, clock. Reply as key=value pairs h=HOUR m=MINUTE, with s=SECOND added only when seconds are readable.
h=6 m=7
